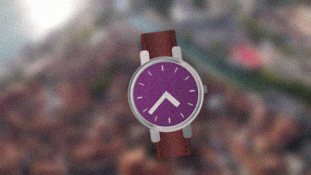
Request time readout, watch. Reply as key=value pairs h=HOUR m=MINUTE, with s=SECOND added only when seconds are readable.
h=4 m=38
